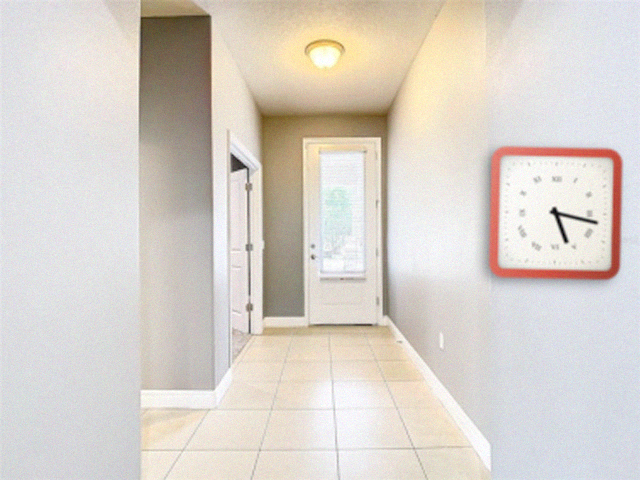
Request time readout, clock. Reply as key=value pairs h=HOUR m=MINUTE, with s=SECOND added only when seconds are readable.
h=5 m=17
